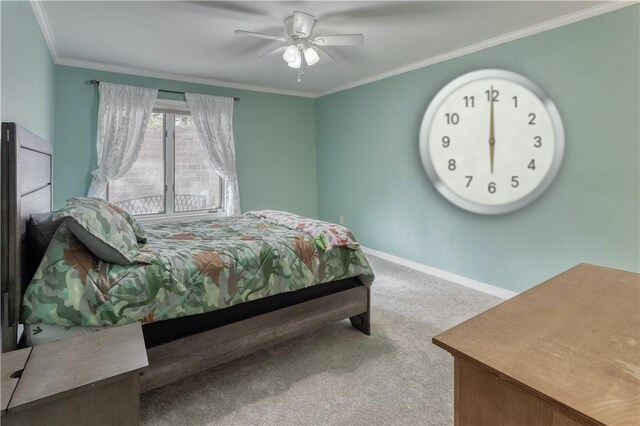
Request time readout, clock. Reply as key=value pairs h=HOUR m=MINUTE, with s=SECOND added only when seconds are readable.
h=6 m=0
